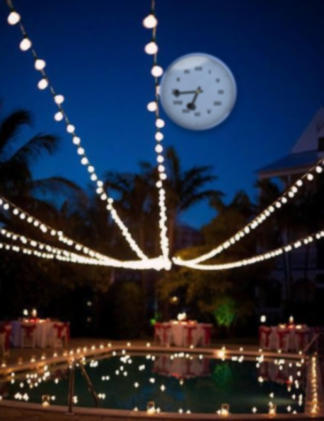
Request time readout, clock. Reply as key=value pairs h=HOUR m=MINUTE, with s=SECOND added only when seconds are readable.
h=6 m=44
